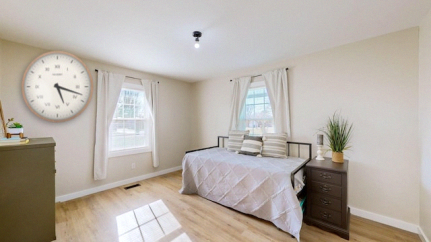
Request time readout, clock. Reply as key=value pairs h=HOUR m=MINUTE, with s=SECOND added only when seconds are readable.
h=5 m=18
